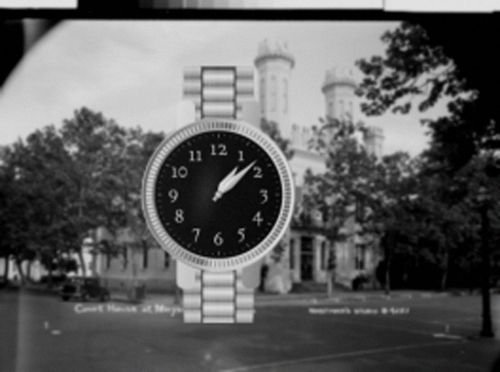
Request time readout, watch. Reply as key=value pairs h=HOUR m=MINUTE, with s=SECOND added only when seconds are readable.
h=1 m=8
